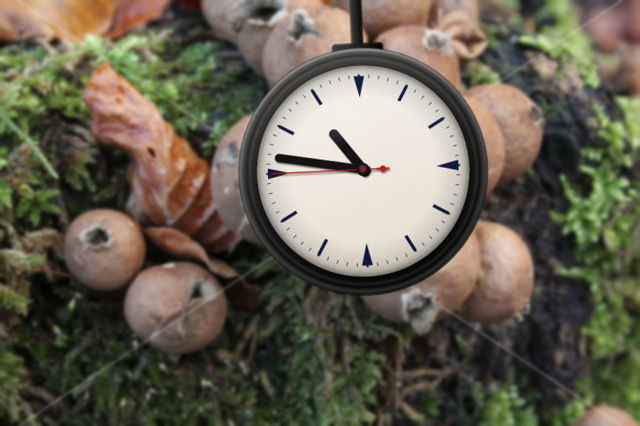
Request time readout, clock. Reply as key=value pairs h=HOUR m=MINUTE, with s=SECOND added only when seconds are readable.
h=10 m=46 s=45
